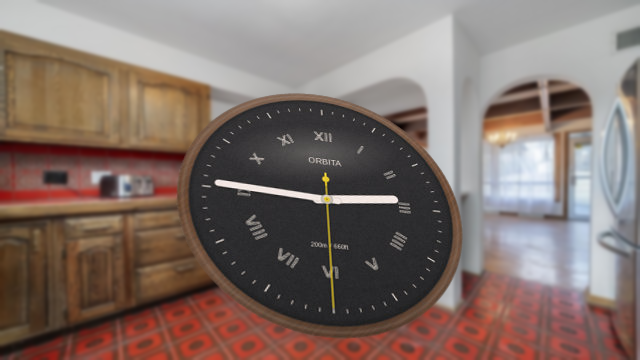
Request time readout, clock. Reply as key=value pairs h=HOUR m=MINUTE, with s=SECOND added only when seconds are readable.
h=2 m=45 s=30
